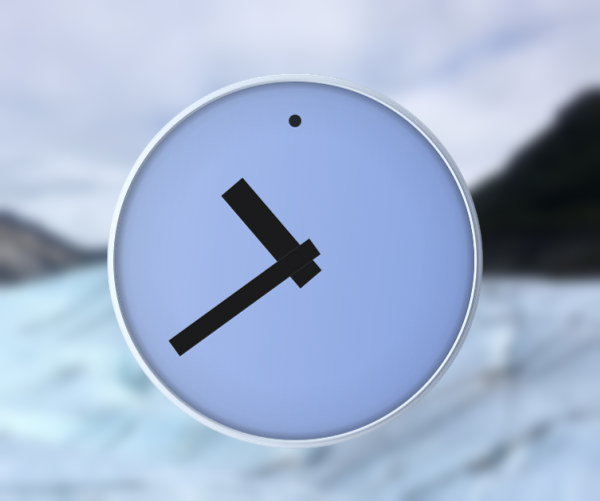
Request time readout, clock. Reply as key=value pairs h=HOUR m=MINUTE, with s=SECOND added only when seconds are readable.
h=10 m=39
